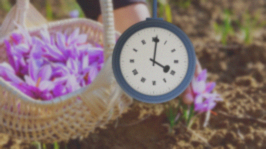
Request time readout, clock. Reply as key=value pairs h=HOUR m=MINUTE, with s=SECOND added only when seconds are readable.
h=4 m=1
